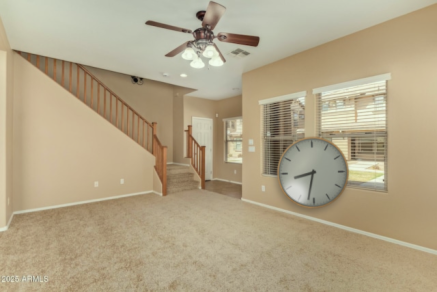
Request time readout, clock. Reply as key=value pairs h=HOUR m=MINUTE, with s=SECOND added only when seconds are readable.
h=8 m=32
